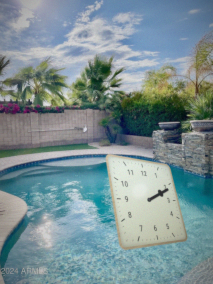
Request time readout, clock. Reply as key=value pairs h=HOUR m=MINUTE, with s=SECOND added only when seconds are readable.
h=2 m=11
